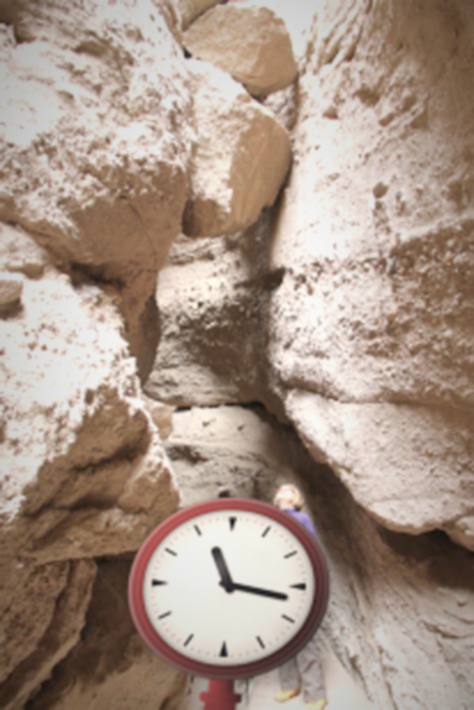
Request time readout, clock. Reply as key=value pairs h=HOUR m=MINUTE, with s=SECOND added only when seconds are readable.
h=11 m=17
